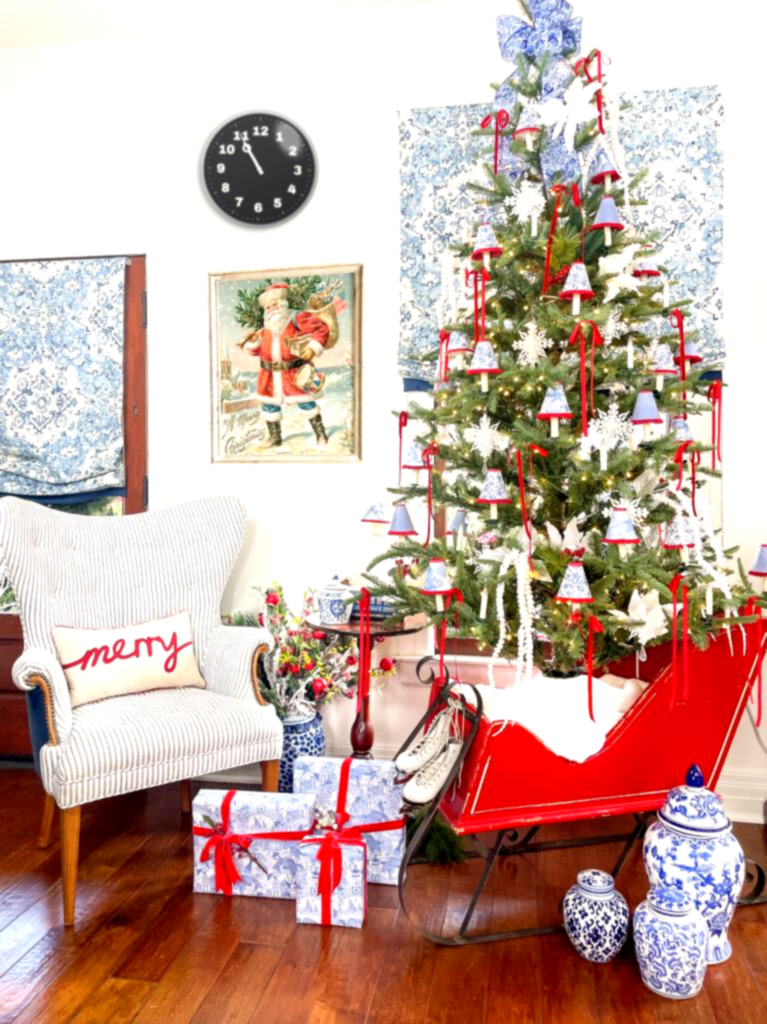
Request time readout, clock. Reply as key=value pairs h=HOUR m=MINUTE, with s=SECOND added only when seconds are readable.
h=10 m=55
